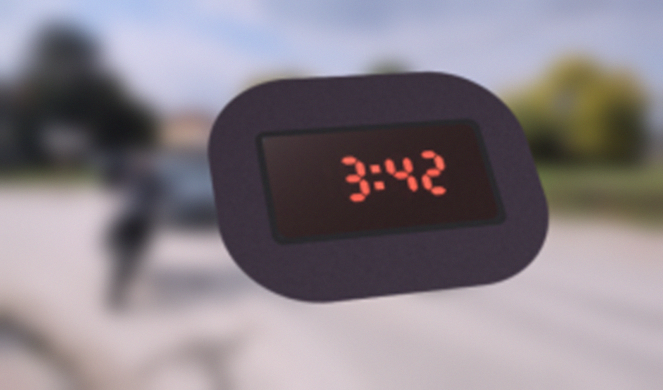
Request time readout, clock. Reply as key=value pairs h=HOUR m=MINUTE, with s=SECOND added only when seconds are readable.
h=3 m=42
